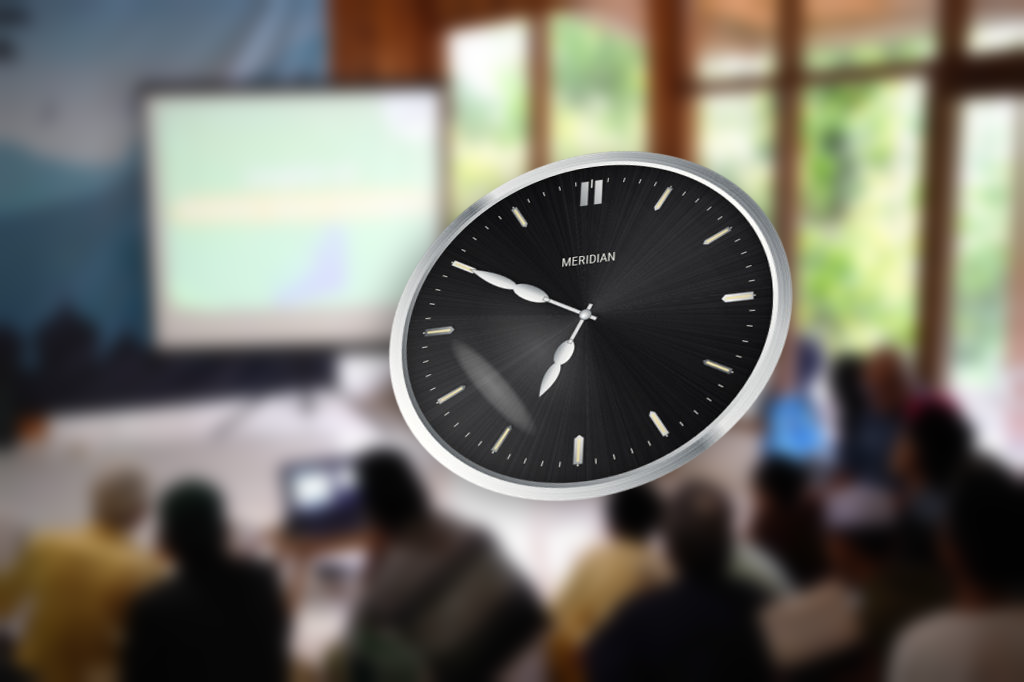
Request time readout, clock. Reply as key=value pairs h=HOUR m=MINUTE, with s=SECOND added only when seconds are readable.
h=6 m=50
